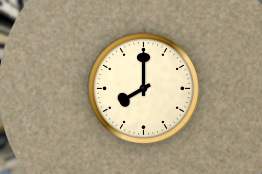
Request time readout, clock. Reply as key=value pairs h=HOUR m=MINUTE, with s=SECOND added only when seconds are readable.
h=8 m=0
